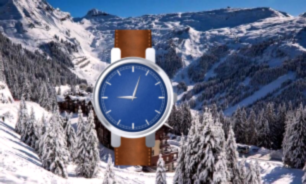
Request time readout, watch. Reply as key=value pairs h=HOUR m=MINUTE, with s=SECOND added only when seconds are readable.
h=9 m=3
